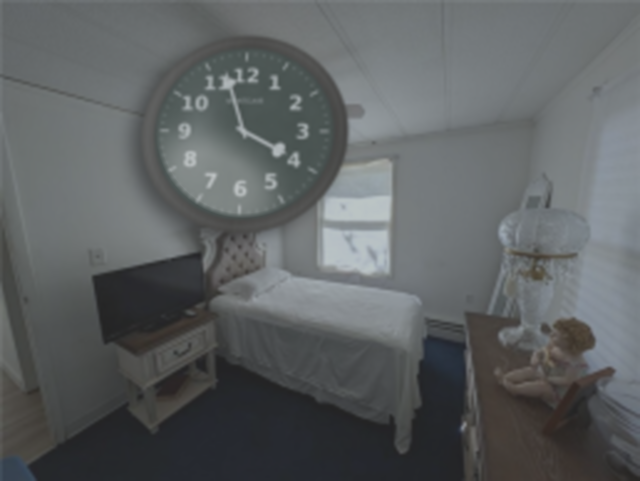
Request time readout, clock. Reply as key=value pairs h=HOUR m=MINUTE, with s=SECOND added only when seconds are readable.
h=3 m=57
